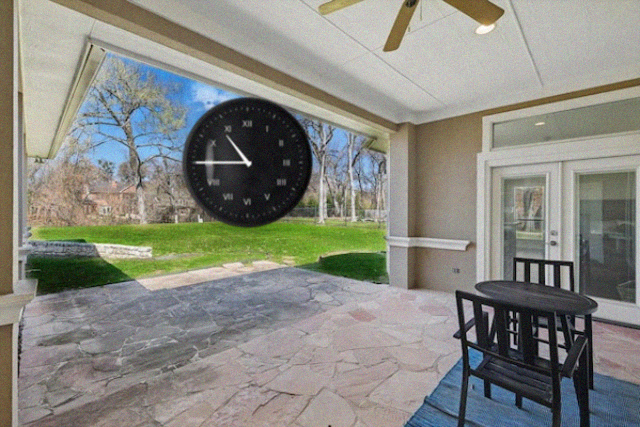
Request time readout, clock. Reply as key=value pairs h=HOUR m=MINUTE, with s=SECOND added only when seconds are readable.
h=10 m=45
